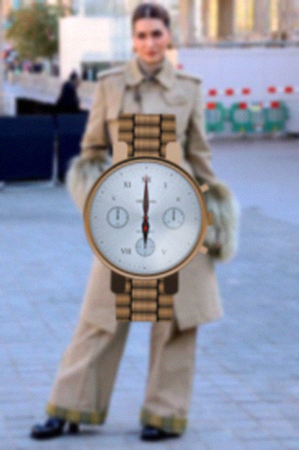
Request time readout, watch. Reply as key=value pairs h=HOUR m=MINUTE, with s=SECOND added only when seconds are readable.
h=6 m=0
